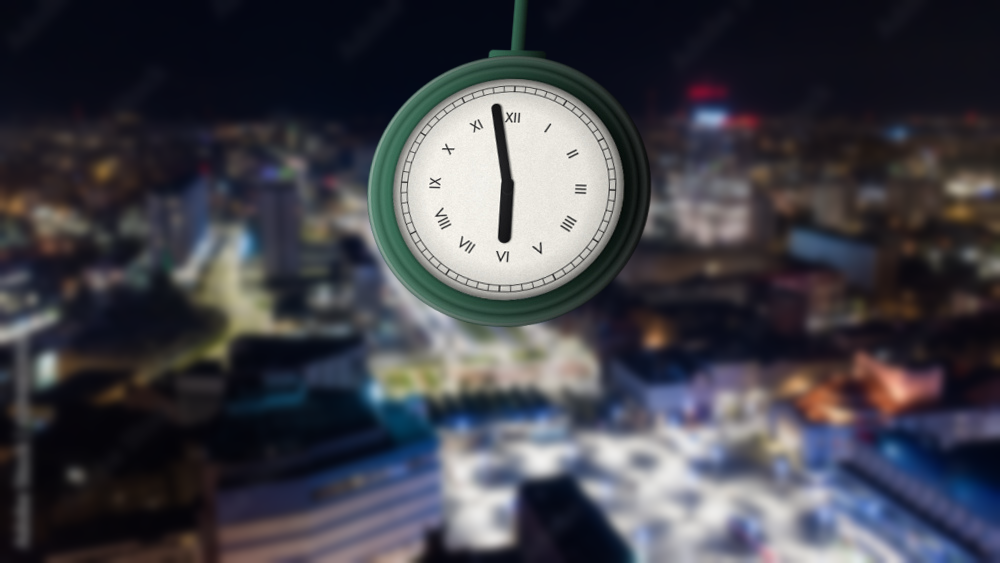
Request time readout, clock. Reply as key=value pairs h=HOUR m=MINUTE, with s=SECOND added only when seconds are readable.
h=5 m=58
